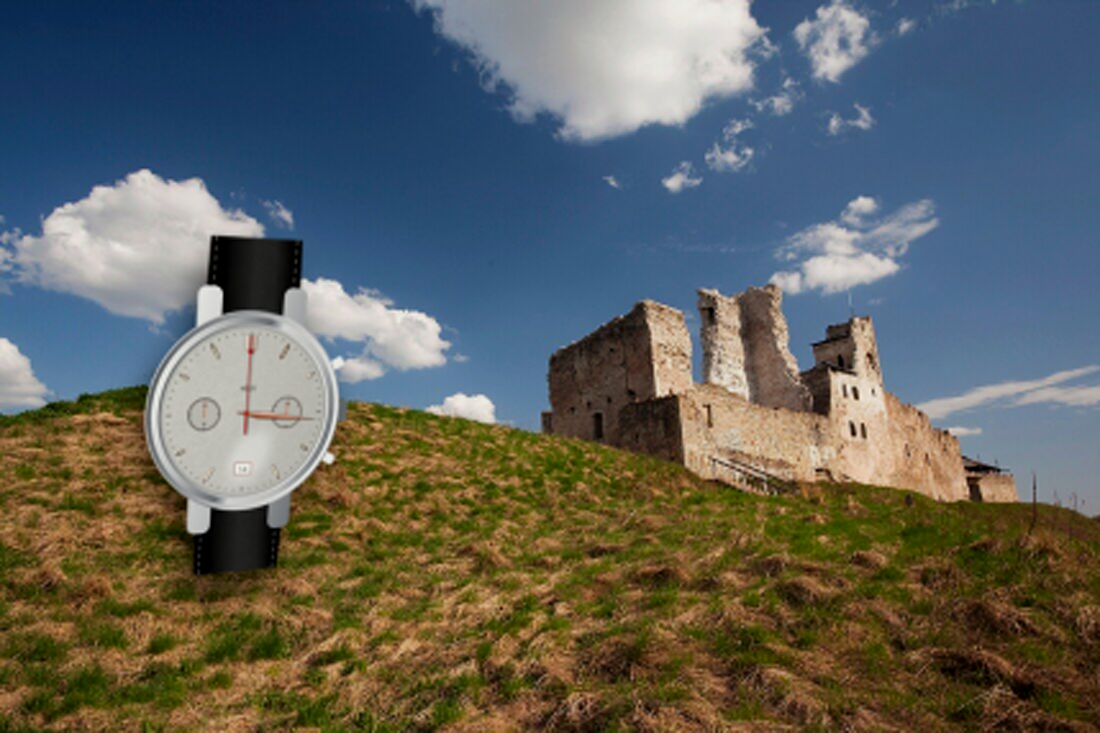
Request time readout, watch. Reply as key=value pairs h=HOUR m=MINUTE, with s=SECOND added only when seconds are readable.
h=3 m=16
